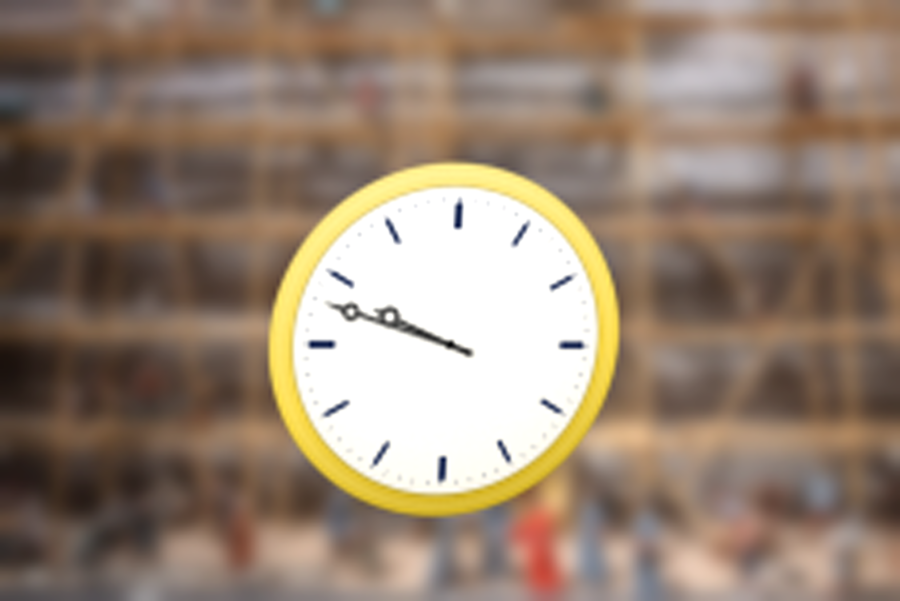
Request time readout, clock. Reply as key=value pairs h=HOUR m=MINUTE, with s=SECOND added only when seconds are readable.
h=9 m=48
